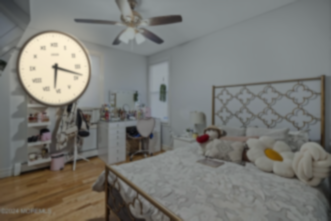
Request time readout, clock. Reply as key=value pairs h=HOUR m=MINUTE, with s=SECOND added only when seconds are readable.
h=6 m=18
